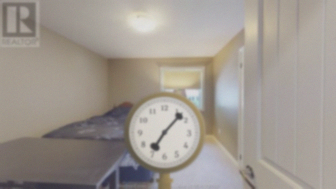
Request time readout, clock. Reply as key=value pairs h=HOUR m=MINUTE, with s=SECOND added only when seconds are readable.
h=7 m=7
